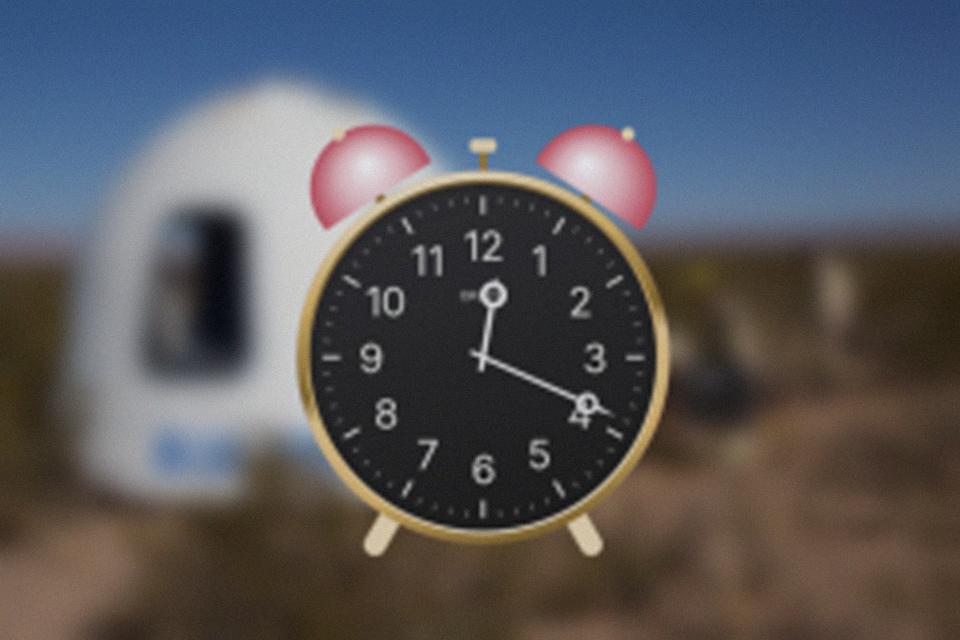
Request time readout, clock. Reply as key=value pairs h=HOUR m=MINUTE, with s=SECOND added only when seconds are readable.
h=12 m=19
